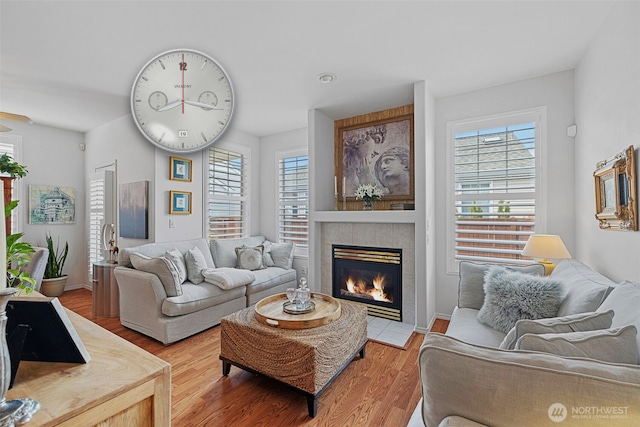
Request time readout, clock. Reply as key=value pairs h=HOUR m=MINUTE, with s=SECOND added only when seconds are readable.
h=8 m=17
